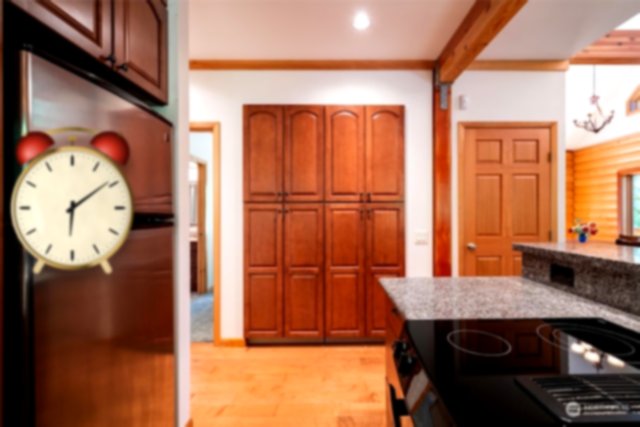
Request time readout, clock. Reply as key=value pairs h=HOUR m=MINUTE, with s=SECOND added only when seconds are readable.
h=6 m=9
